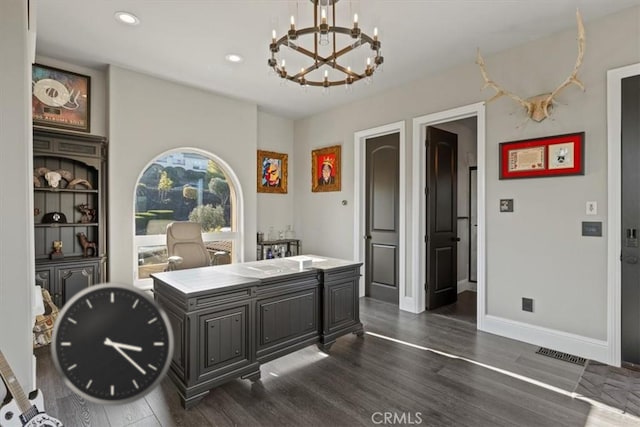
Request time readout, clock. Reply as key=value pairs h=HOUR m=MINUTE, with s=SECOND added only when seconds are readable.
h=3 m=22
